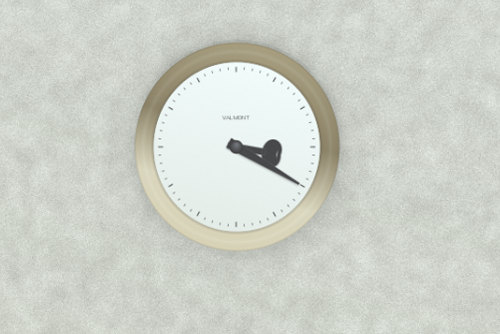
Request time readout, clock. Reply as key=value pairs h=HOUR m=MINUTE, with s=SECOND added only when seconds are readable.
h=3 m=20
